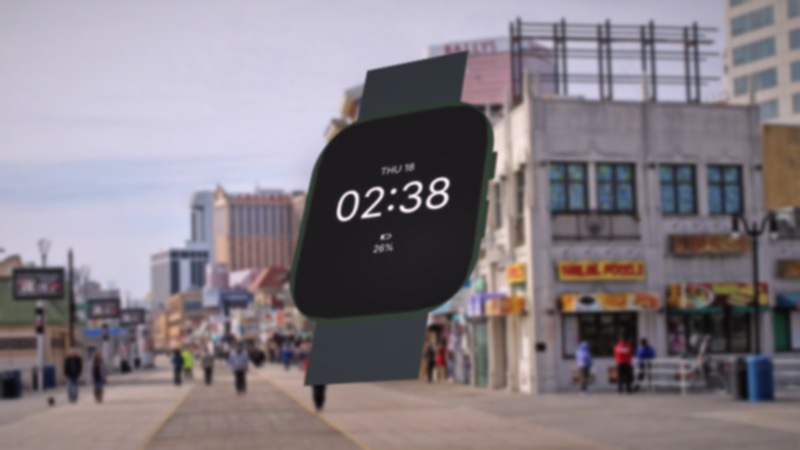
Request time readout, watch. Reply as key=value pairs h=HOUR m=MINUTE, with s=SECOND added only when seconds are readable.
h=2 m=38
